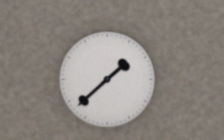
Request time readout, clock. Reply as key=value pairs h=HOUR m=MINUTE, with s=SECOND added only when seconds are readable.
h=1 m=38
